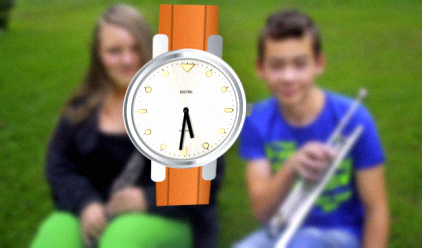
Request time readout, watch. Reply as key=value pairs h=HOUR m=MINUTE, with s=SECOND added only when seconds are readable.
h=5 m=31
